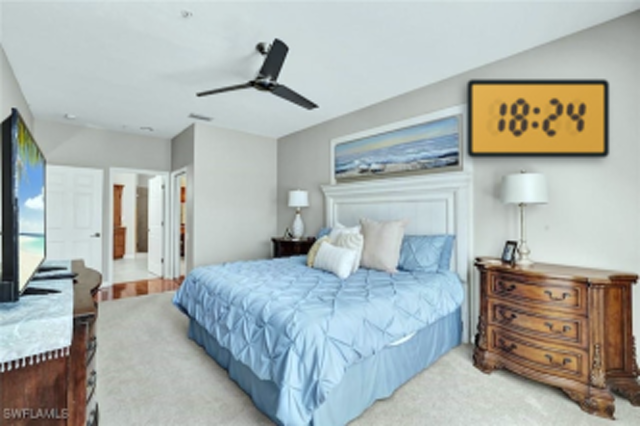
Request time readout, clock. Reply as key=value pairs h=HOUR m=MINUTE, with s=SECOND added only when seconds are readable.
h=18 m=24
